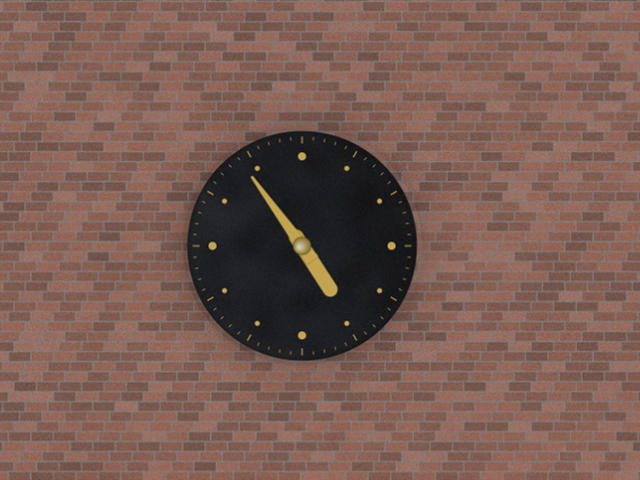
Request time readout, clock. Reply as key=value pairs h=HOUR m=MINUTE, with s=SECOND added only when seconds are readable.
h=4 m=54
